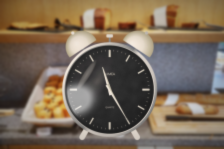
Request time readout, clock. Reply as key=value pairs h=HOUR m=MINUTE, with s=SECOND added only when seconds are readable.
h=11 m=25
